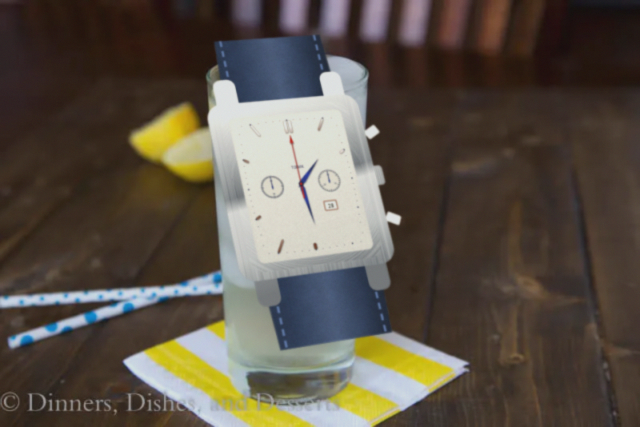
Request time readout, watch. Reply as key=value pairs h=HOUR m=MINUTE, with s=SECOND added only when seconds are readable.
h=1 m=29
